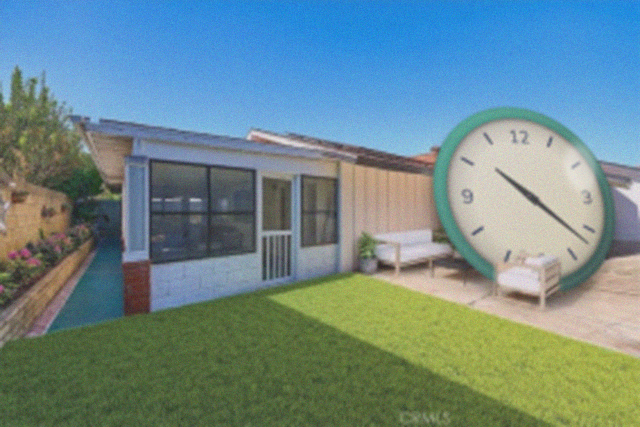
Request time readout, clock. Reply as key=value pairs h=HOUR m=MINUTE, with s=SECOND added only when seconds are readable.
h=10 m=22
